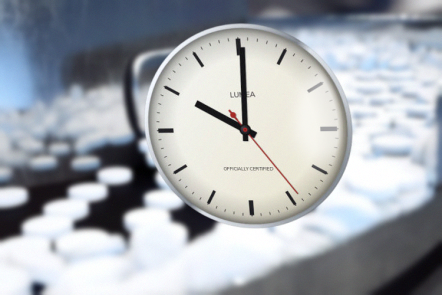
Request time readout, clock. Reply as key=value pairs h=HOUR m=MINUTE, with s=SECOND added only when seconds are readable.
h=10 m=0 s=24
